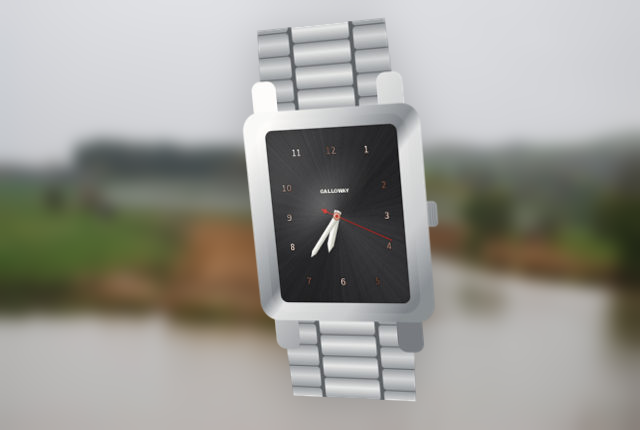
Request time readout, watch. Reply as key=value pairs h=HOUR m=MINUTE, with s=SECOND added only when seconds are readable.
h=6 m=36 s=19
